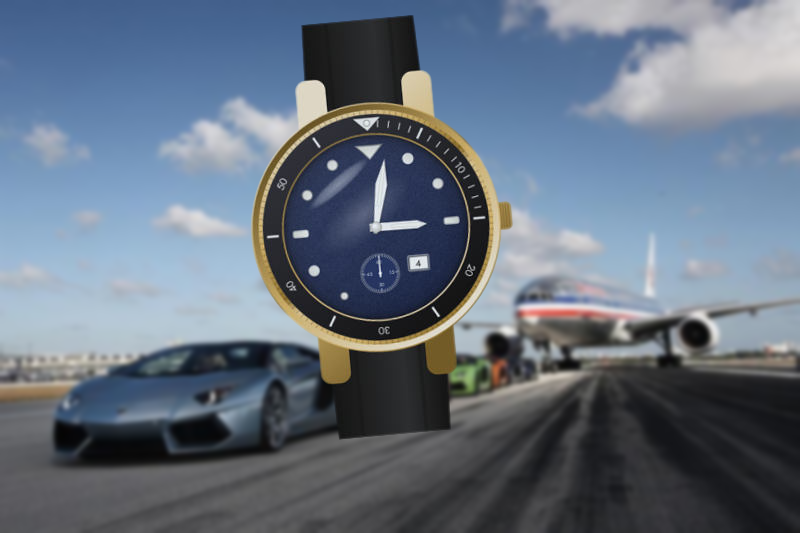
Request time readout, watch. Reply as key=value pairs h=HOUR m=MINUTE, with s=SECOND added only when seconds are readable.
h=3 m=2
